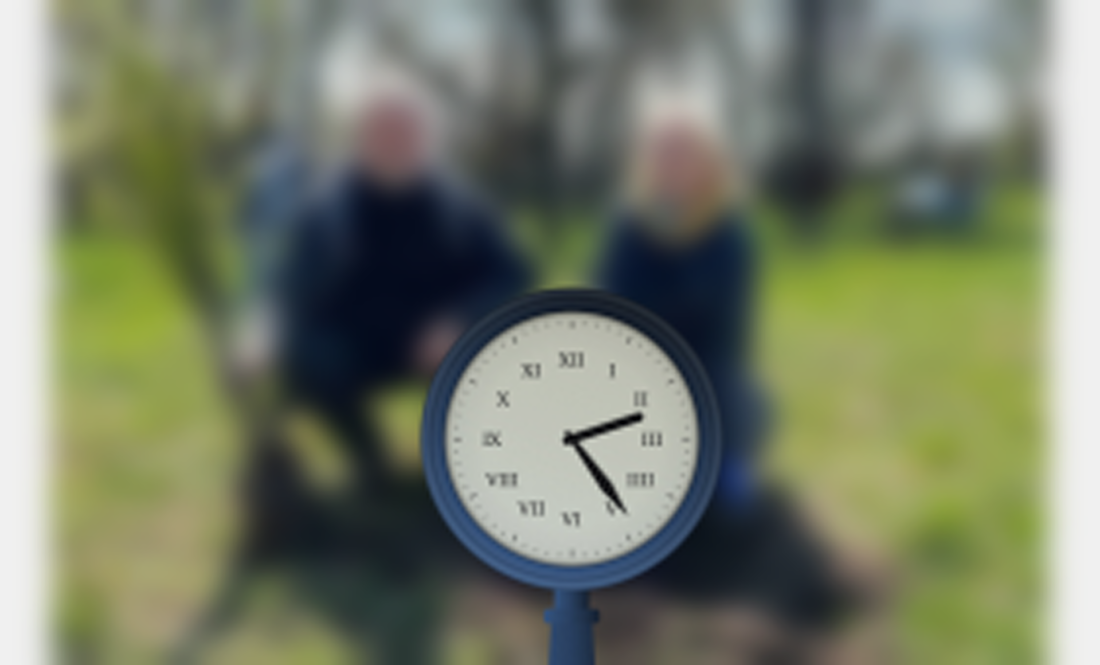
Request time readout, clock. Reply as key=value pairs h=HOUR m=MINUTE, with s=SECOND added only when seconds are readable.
h=2 m=24
